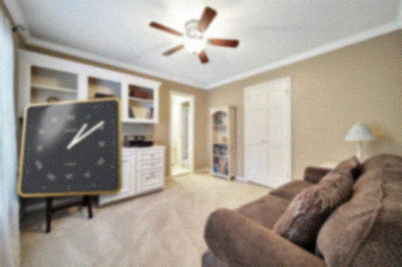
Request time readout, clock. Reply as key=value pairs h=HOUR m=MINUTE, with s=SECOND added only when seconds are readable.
h=1 m=9
